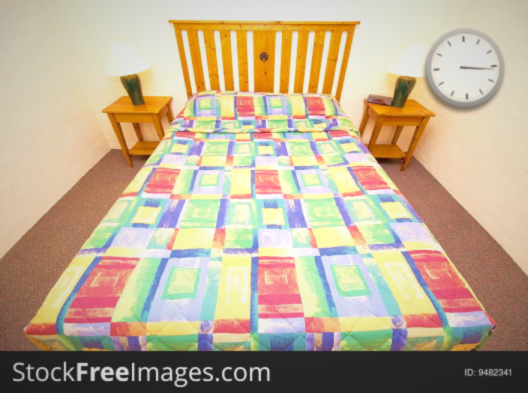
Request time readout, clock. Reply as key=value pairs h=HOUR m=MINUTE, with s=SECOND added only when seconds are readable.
h=3 m=16
